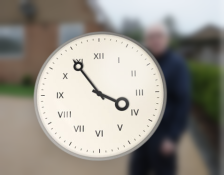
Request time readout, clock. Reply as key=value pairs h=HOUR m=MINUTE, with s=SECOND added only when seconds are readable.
h=3 m=54
